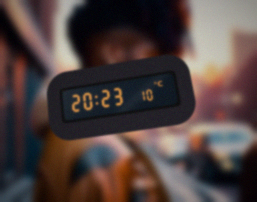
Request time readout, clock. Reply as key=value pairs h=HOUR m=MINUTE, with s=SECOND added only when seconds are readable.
h=20 m=23
